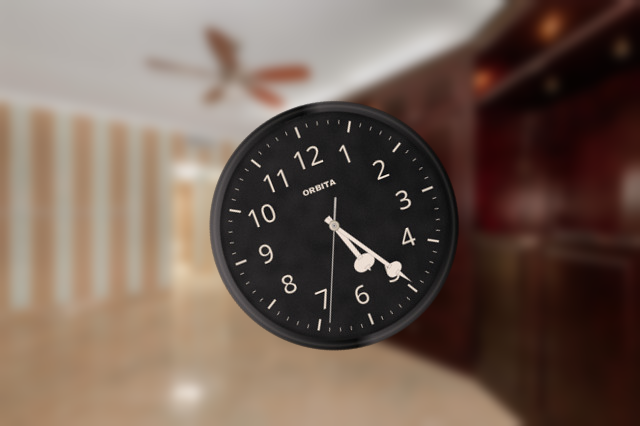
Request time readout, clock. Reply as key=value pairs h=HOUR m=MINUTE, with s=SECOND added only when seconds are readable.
h=5 m=24 s=34
